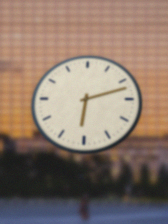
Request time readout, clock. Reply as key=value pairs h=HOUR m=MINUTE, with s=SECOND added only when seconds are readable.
h=6 m=12
